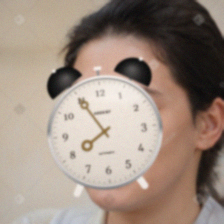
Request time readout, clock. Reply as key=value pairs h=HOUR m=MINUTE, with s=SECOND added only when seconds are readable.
h=7 m=55
